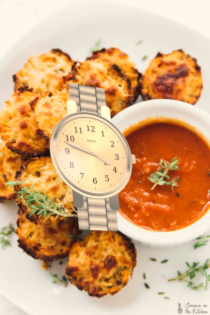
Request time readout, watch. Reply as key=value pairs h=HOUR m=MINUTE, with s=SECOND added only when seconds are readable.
h=3 m=48
